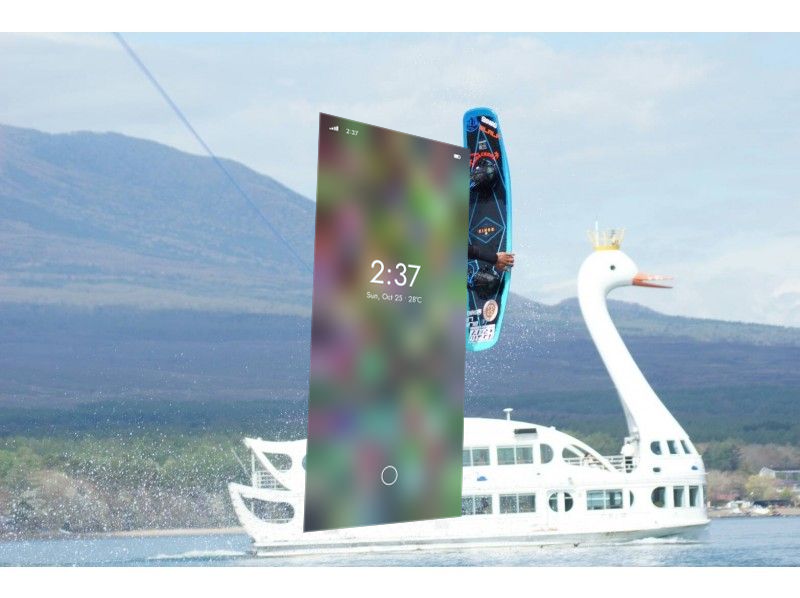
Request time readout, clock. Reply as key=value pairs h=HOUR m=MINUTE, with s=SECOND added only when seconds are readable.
h=2 m=37
